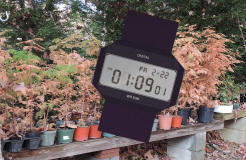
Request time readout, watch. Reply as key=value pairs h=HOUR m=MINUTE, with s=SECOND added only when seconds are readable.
h=1 m=9 s=1
